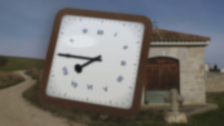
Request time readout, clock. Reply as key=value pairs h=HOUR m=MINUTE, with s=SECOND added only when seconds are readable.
h=7 m=45
